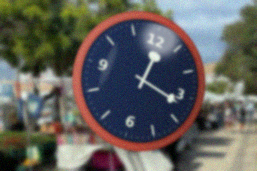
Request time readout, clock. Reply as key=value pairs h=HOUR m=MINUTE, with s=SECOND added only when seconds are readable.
h=12 m=17
